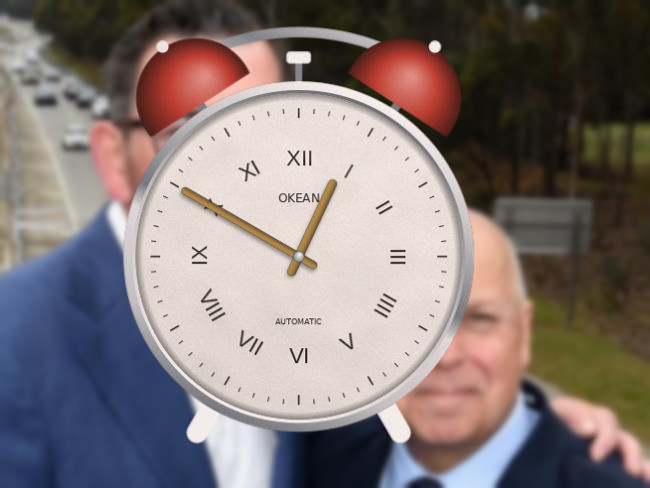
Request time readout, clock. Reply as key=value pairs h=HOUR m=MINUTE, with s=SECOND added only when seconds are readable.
h=12 m=50
